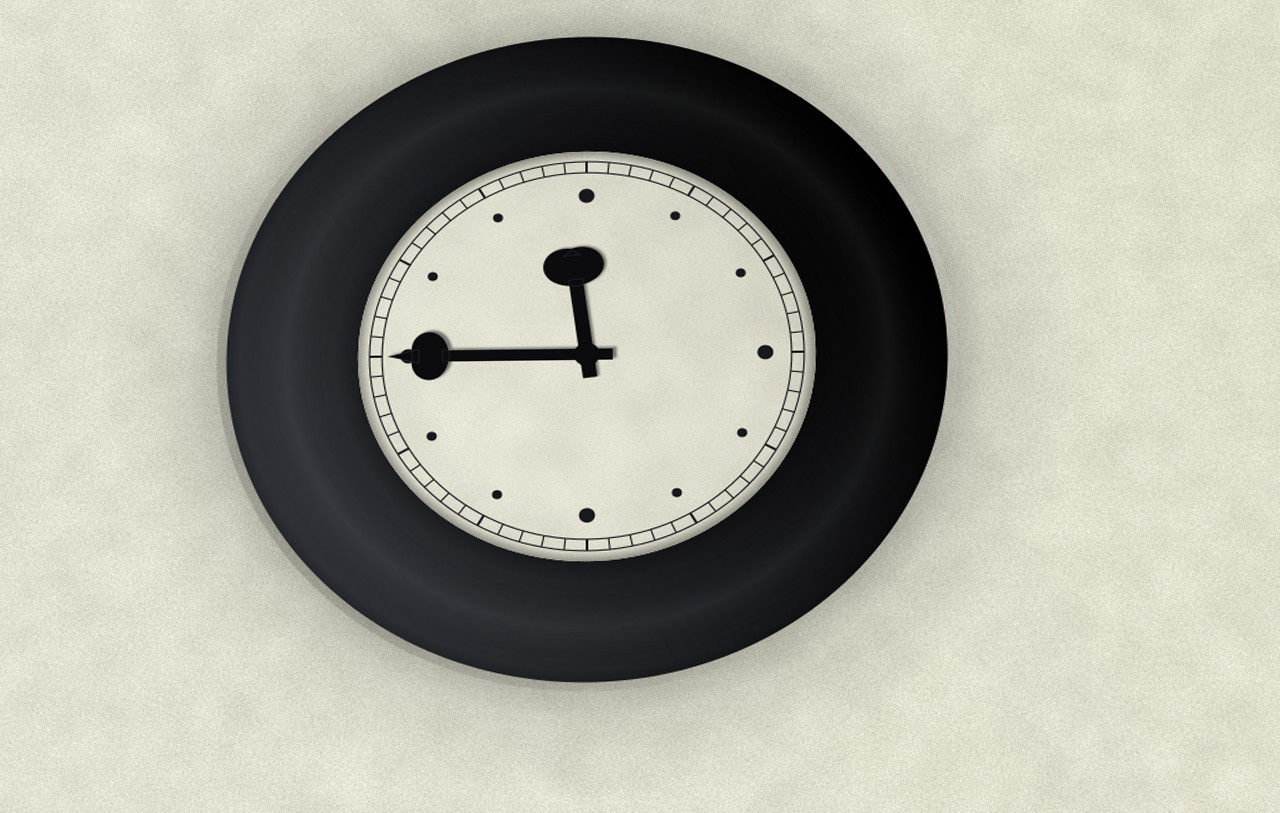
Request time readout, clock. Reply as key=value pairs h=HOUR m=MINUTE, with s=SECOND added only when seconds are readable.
h=11 m=45
